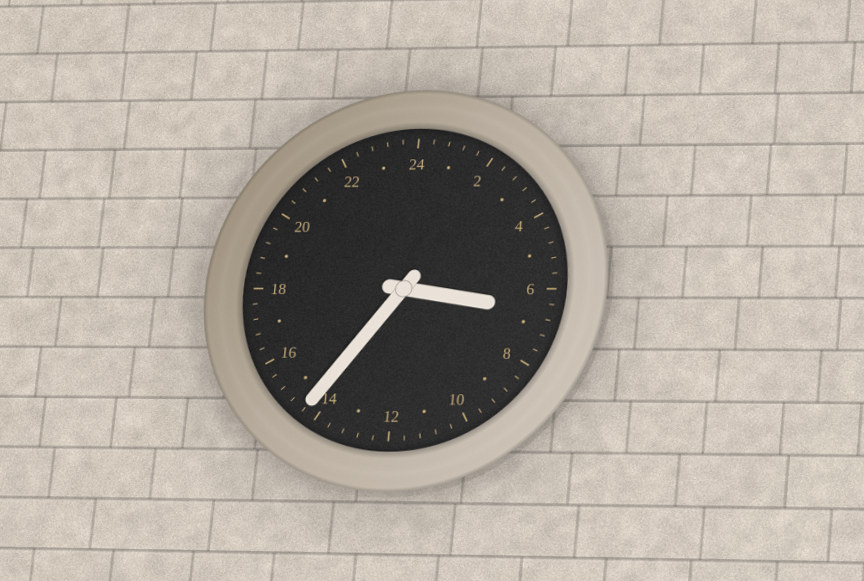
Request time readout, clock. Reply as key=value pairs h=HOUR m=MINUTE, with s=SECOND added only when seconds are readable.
h=6 m=36
